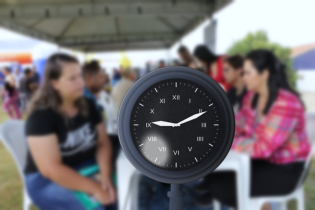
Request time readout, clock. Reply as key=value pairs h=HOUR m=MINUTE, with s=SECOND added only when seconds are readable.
h=9 m=11
